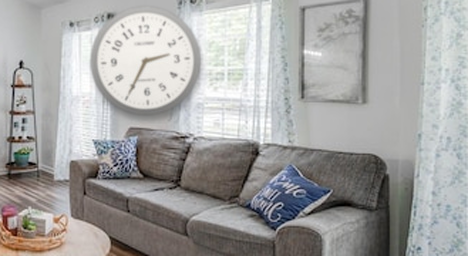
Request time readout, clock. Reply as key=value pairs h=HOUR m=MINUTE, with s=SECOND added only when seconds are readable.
h=2 m=35
